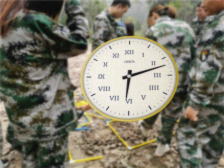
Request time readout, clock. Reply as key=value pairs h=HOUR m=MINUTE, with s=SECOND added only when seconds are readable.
h=6 m=12
